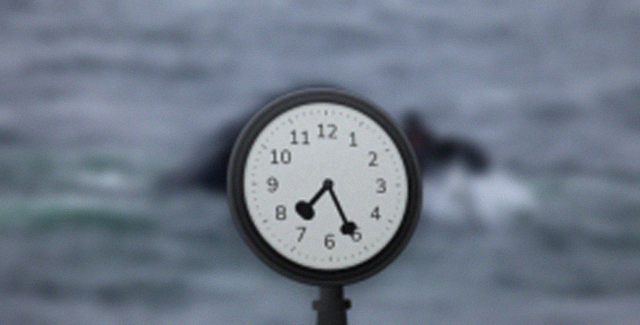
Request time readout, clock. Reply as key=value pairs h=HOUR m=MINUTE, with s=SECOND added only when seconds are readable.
h=7 m=26
